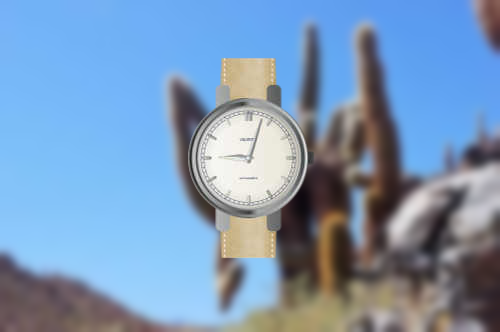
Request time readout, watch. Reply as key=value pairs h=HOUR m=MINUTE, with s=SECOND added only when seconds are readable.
h=9 m=3
